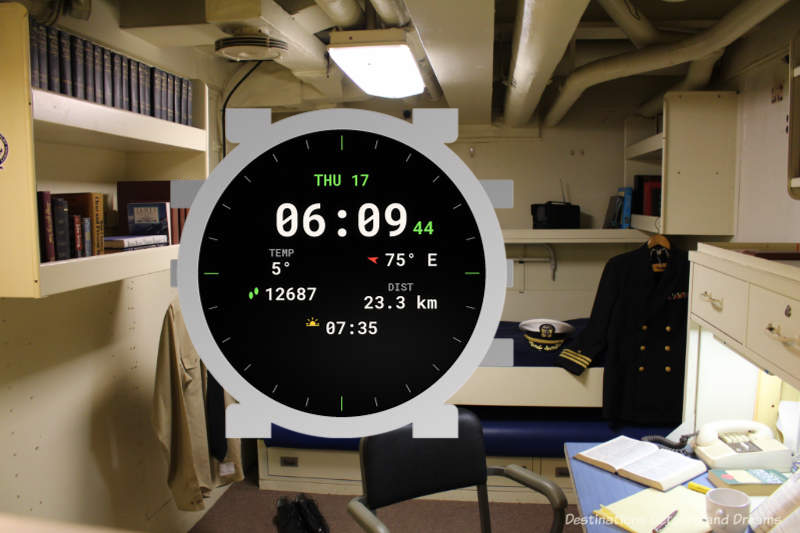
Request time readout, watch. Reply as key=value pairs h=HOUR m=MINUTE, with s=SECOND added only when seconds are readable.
h=6 m=9 s=44
